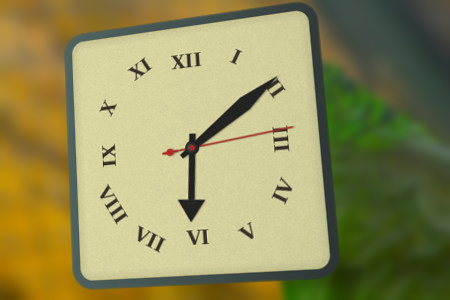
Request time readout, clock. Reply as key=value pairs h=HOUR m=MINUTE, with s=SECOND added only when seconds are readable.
h=6 m=9 s=14
